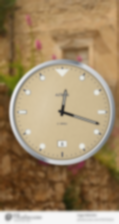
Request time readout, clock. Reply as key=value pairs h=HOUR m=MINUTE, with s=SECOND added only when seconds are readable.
h=12 m=18
